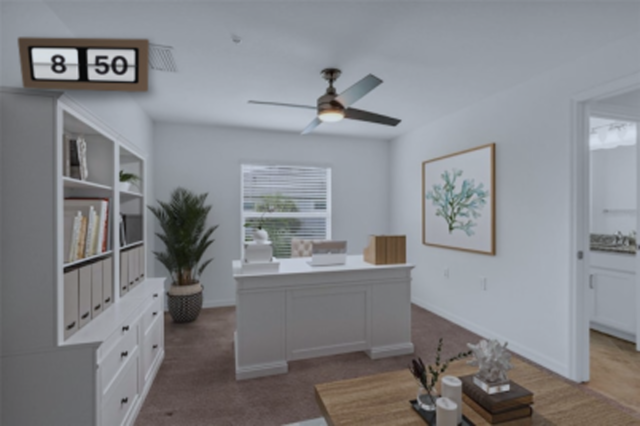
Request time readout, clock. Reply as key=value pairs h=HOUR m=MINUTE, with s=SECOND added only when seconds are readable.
h=8 m=50
